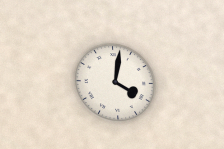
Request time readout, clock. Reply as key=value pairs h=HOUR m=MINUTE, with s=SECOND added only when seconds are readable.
h=4 m=2
